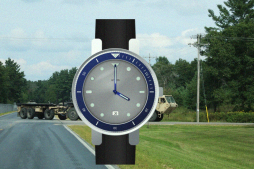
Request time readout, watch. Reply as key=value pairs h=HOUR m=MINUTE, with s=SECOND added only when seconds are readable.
h=4 m=0
